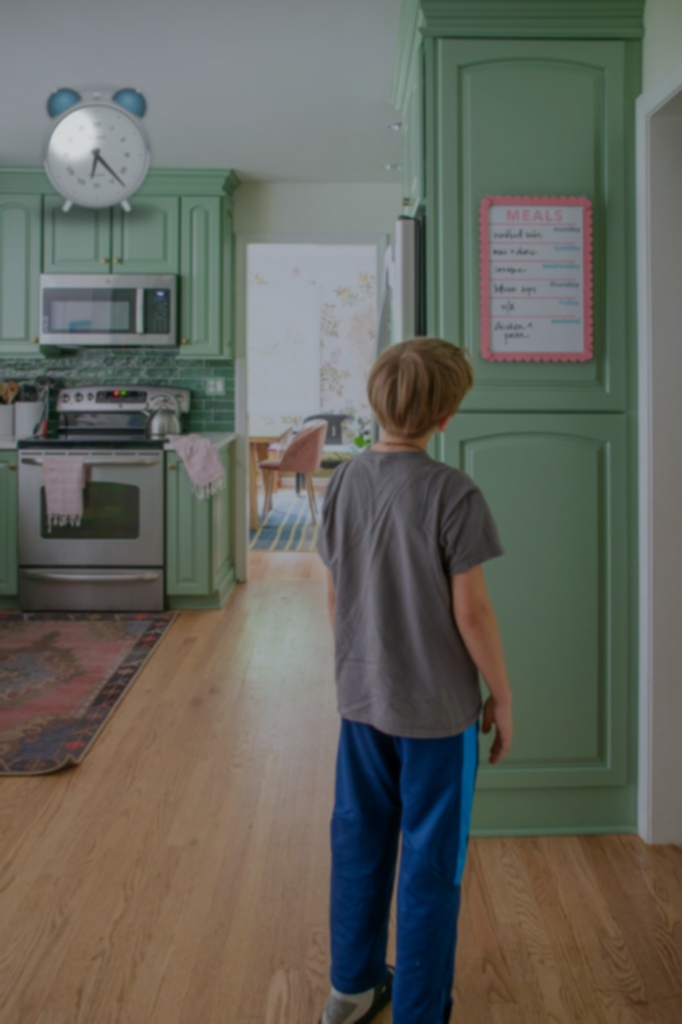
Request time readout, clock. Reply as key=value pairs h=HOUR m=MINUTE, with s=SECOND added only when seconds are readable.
h=6 m=23
